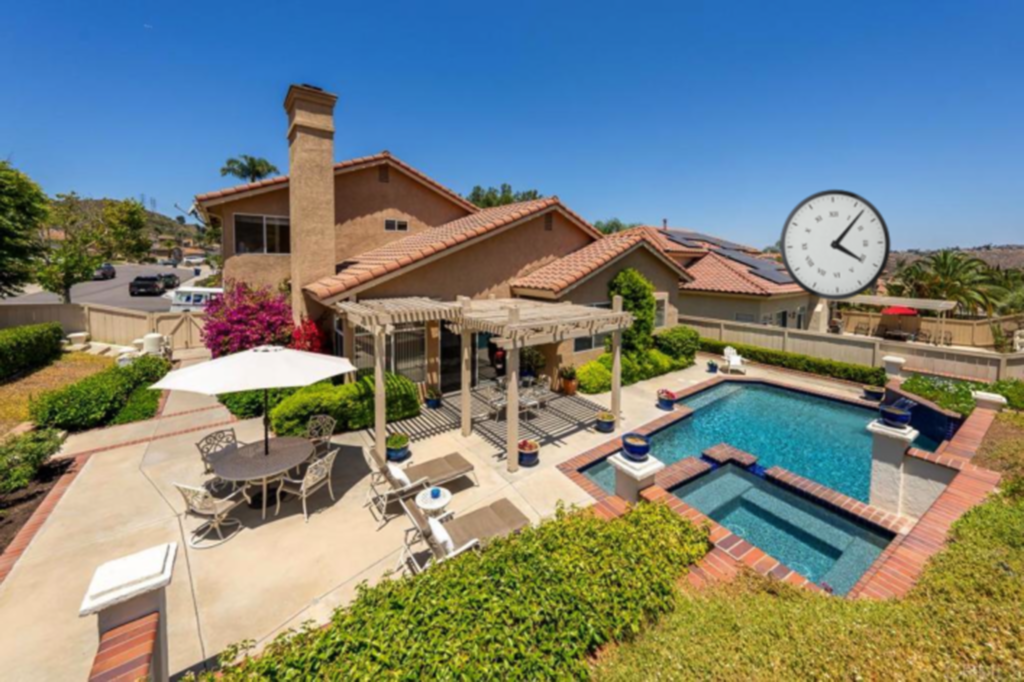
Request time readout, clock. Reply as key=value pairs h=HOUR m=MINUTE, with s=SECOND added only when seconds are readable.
h=4 m=7
